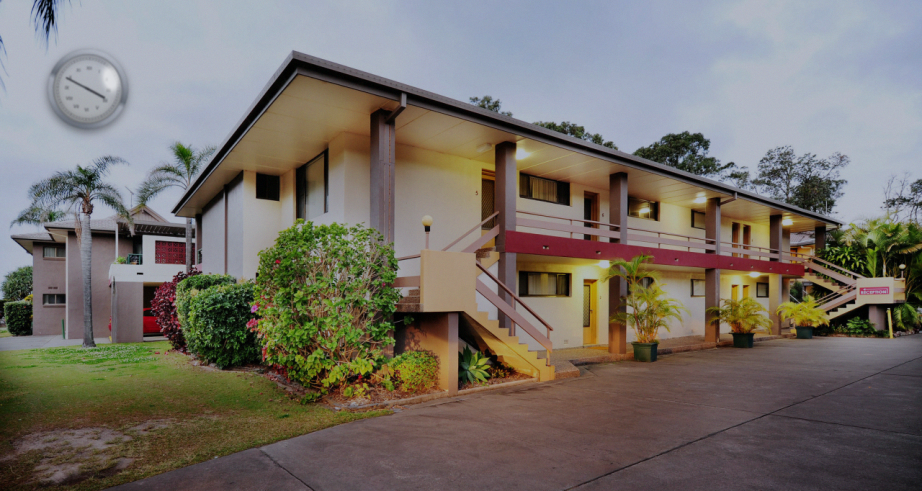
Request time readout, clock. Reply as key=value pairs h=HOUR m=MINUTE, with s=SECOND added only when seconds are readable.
h=3 m=49
